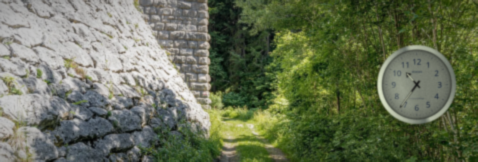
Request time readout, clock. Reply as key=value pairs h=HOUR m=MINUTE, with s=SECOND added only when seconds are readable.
h=10 m=36
